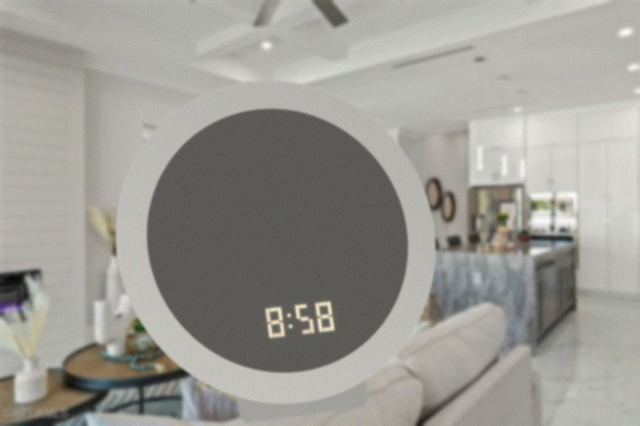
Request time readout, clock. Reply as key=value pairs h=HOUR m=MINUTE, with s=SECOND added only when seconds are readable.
h=8 m=58
